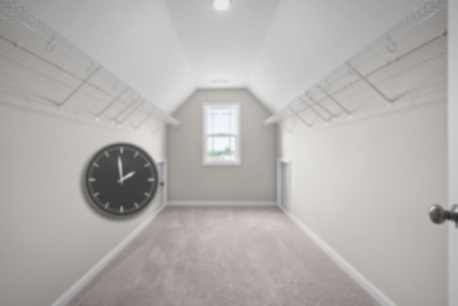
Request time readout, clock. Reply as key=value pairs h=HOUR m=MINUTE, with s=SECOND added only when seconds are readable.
h=1 m=59
